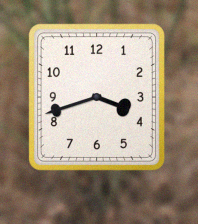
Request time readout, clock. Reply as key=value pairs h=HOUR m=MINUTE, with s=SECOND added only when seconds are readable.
h=3 m=42
